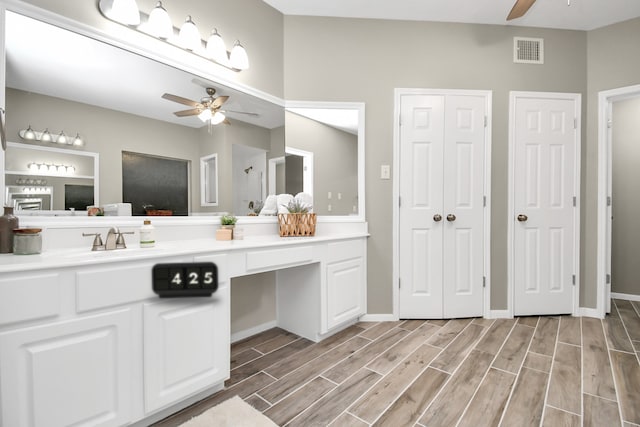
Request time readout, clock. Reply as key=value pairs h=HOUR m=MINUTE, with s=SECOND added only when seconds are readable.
h=4 m=25
